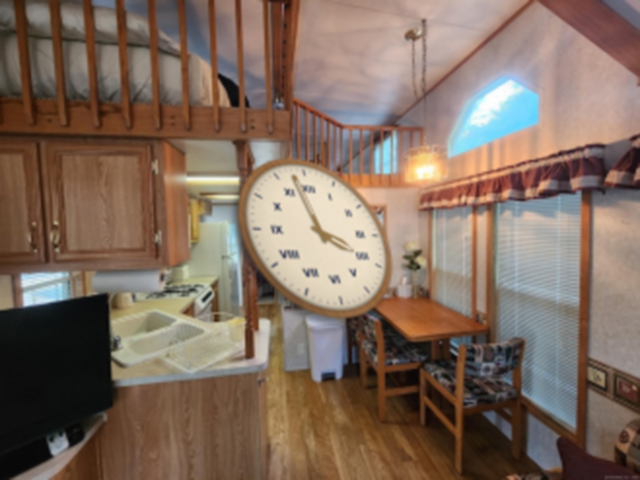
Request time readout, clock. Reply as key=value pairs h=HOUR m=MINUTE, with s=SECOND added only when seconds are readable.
h=3 m=58
